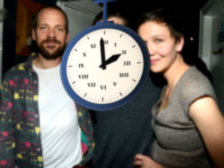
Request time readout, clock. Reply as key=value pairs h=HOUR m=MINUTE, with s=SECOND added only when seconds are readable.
h=1 m=59
